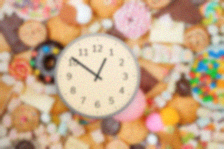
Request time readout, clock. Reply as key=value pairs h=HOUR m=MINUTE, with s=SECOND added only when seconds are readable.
h=12 m=51
